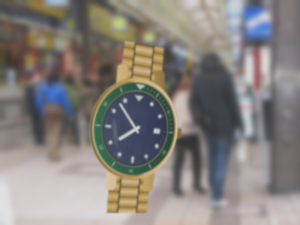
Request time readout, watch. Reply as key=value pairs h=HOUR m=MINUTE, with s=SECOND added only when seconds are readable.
h=7 m=53
